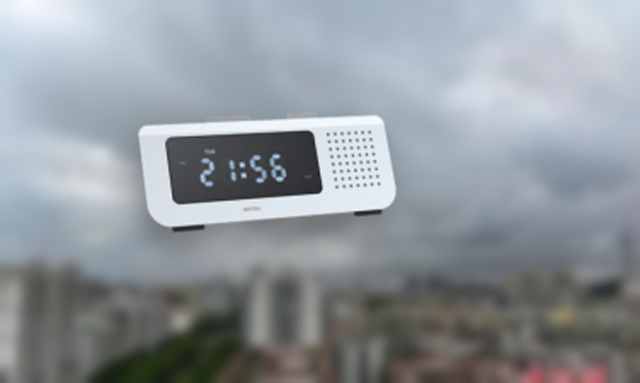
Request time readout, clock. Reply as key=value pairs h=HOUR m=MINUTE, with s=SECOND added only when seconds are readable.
h=21 m=56
